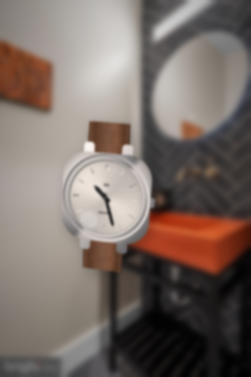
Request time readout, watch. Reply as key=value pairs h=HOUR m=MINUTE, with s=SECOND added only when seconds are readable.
h=10 m=27
